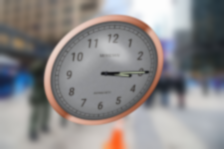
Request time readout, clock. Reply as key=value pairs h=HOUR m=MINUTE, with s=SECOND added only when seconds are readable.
h=3 m=15
